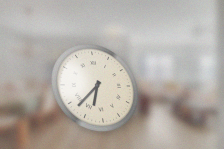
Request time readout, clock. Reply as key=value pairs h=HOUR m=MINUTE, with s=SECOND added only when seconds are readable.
h=6 m=38
